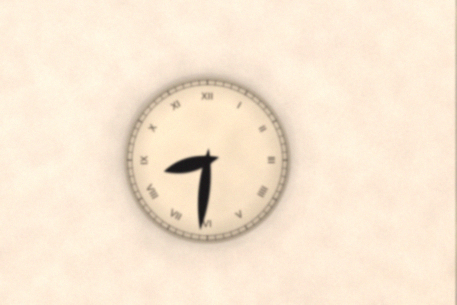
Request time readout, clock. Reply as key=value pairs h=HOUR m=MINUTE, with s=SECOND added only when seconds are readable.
h=8 m=31
